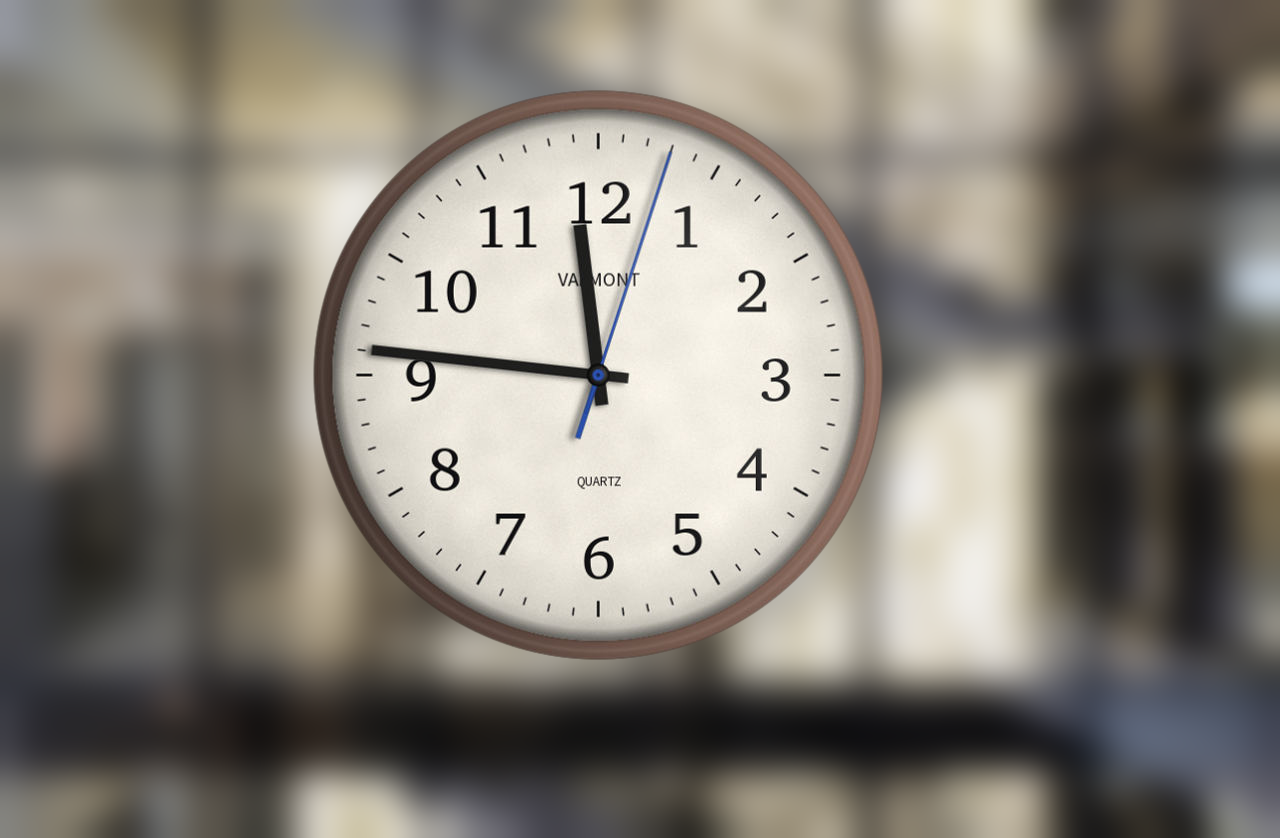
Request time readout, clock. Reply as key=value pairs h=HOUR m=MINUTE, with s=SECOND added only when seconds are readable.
h=11 m=46 s=3
